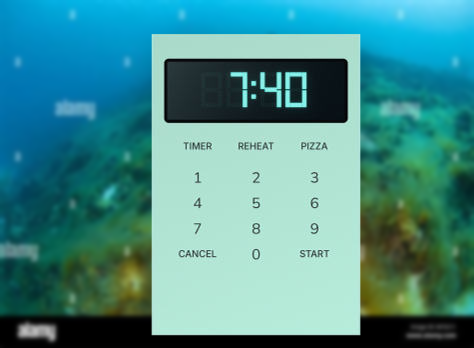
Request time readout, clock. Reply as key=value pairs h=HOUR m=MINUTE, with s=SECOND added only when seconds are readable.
h=7 m=40
